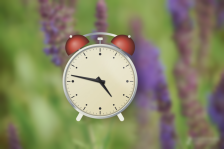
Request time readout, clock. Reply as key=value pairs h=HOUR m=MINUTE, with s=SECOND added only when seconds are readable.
h=4 m=47
